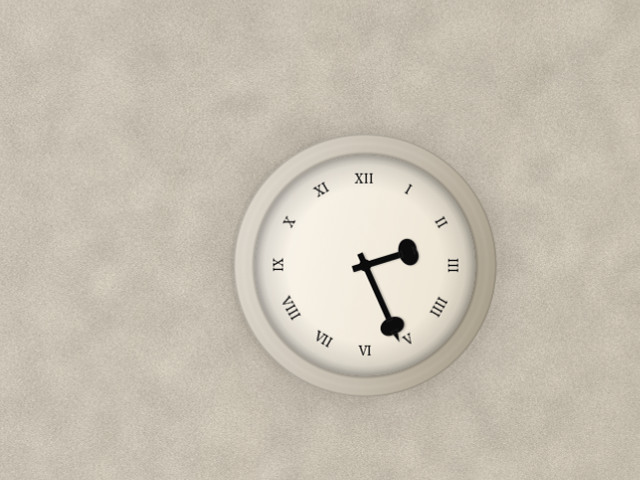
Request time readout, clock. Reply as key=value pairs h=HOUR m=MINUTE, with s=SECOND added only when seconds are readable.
h=2 m=26
